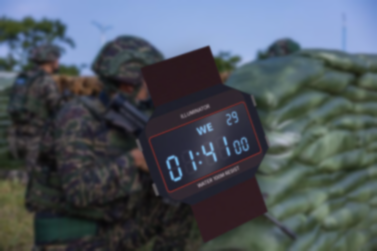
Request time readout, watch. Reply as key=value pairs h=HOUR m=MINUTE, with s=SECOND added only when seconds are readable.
h=1 m=41 s=0
